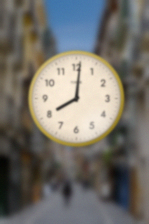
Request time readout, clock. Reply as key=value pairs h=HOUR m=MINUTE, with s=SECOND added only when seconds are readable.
h=8 m=1
